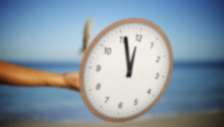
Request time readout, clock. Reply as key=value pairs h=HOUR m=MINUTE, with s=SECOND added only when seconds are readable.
h=11 m=56
